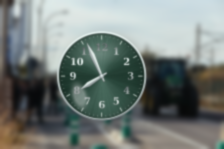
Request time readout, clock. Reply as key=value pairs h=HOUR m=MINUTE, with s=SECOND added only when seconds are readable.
h=7 m=56
